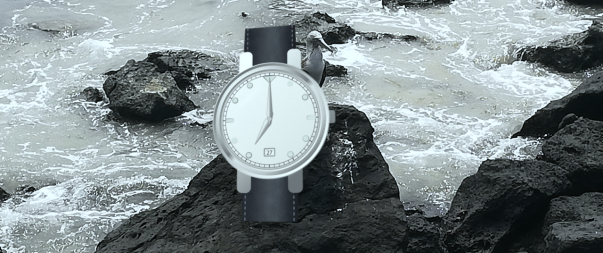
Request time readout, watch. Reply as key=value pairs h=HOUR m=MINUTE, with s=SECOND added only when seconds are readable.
h=7 m=0
